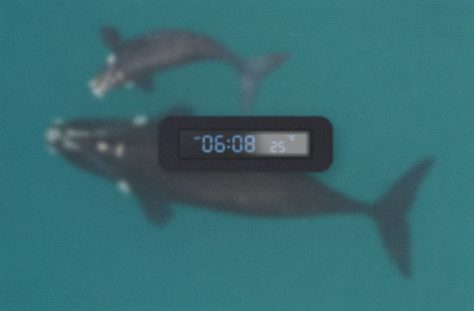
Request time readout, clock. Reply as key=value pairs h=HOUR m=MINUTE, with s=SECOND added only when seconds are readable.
h=6 m=8
